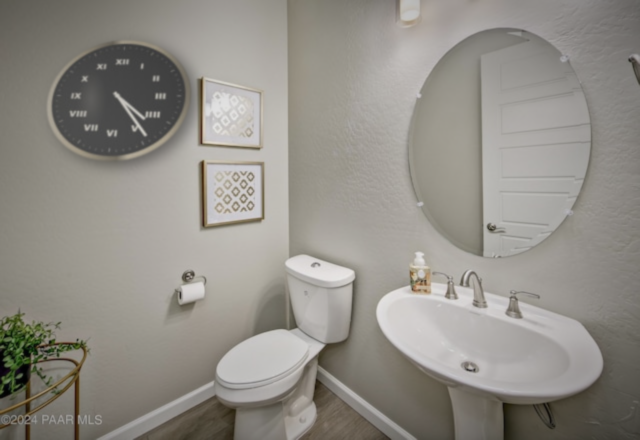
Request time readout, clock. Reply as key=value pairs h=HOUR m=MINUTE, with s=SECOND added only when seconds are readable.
h=4 m=24
